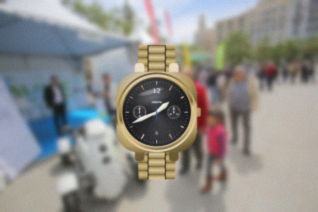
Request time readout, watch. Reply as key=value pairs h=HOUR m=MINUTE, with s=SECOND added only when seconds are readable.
h=1 m=41
